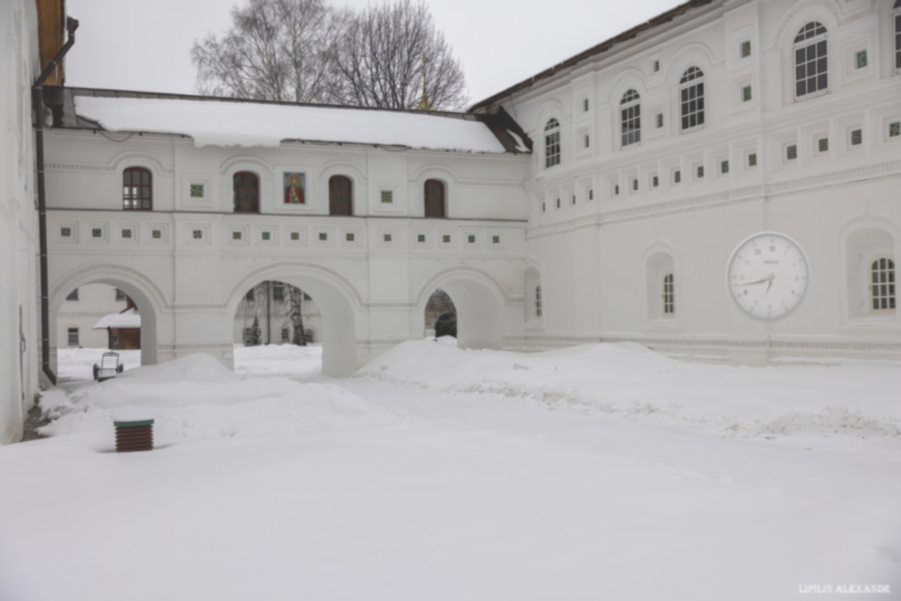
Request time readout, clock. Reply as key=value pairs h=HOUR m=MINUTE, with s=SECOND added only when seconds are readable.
h=6 m=43
